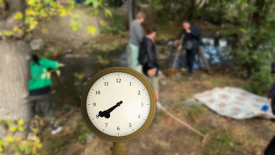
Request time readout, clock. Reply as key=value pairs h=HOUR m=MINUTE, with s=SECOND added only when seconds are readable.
h=7 m=40
